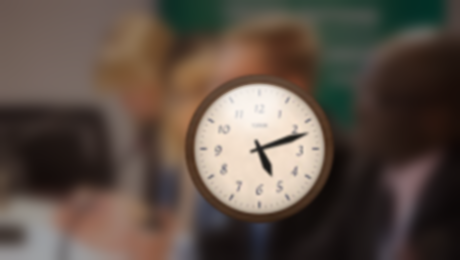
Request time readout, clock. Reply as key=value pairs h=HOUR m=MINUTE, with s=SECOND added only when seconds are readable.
h=5 m=12
